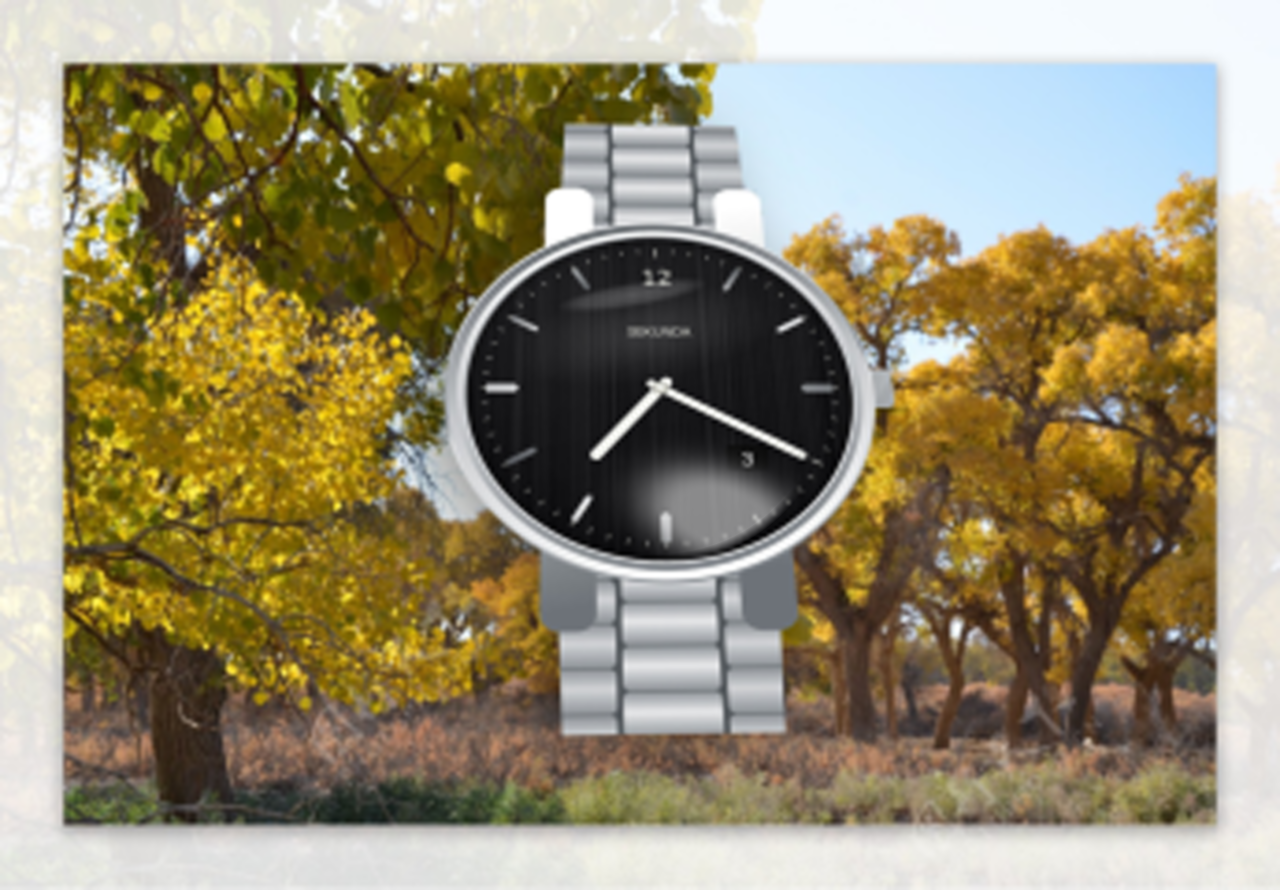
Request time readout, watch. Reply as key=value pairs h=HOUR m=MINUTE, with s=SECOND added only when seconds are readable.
h=7 m=20
